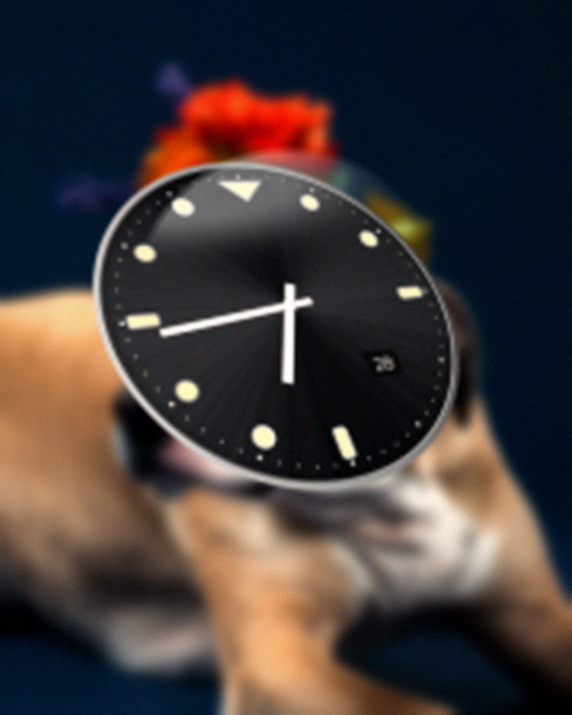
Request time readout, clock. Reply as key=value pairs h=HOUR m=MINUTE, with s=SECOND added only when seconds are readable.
h=6 m=44
